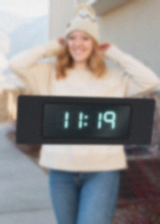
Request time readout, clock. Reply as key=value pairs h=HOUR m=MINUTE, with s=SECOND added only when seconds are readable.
h=11 m=19
